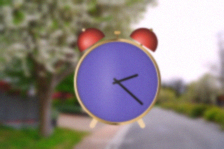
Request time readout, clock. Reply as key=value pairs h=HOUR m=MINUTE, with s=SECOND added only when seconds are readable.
h=2 m=22
